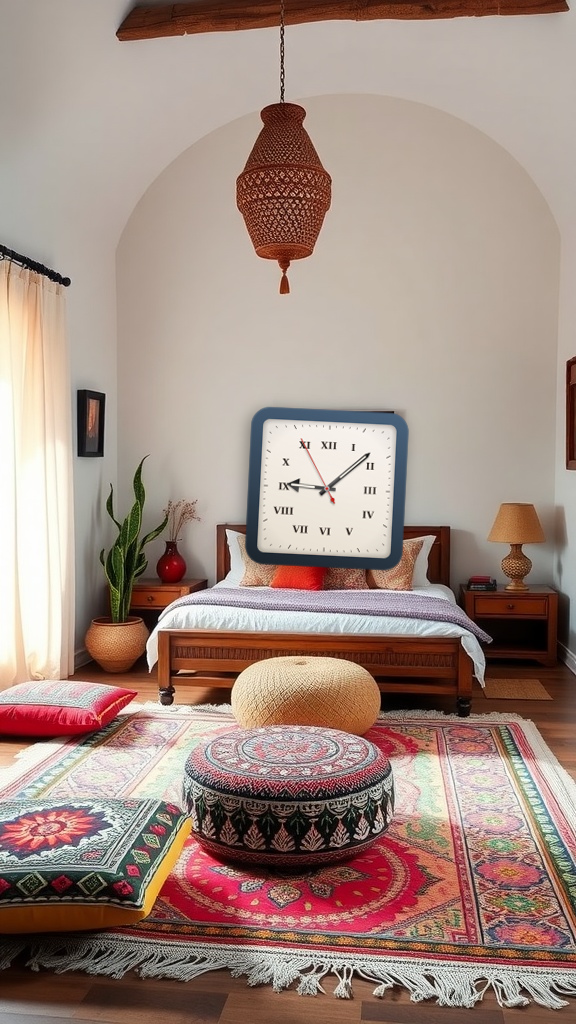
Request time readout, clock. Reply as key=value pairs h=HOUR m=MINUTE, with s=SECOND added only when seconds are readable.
h=9 m=7 s=55
